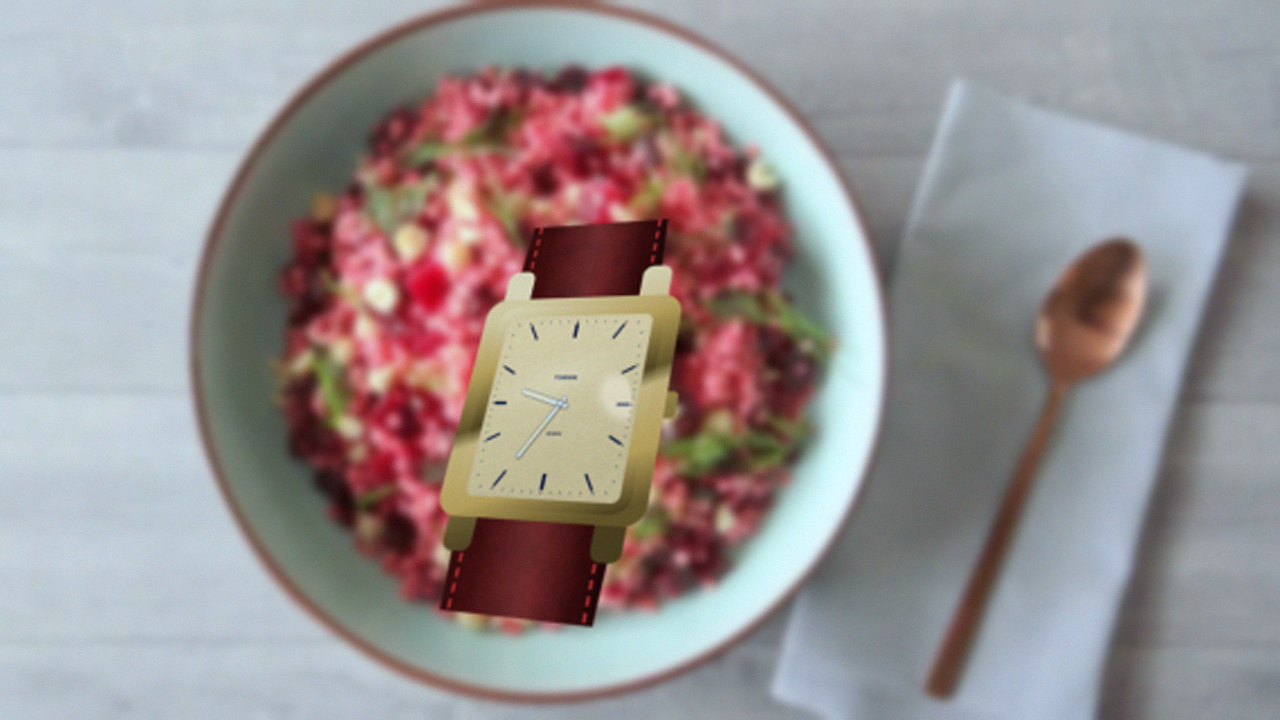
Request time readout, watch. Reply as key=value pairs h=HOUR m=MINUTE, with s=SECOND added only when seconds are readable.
h=9 m=35
